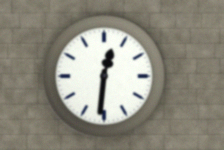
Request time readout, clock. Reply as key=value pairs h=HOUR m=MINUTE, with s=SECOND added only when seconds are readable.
h=12 m=31
